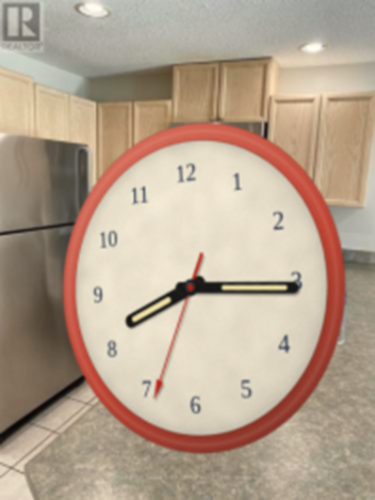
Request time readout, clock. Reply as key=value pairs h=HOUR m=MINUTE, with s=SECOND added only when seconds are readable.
h=8 m=15 s=34
